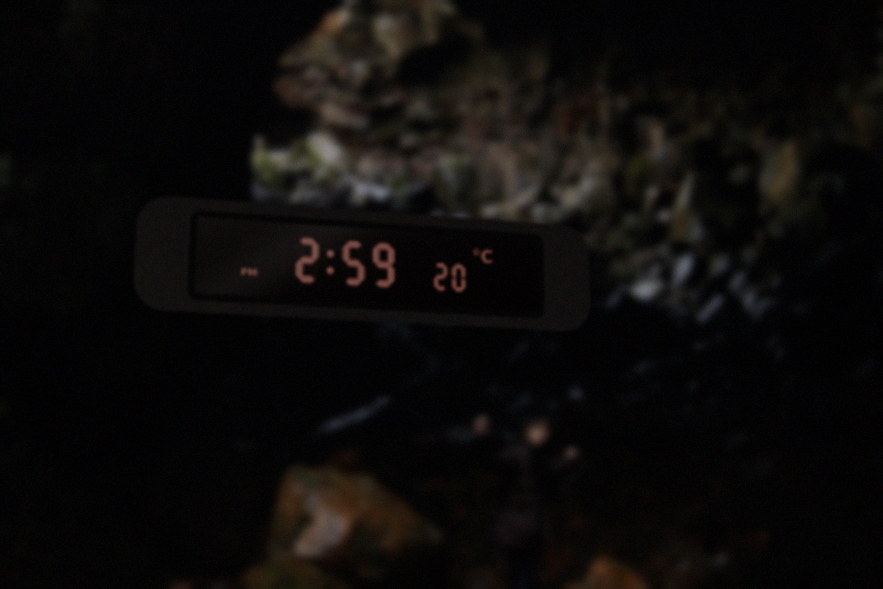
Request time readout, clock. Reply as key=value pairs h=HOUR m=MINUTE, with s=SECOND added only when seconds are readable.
h=2 m=59
